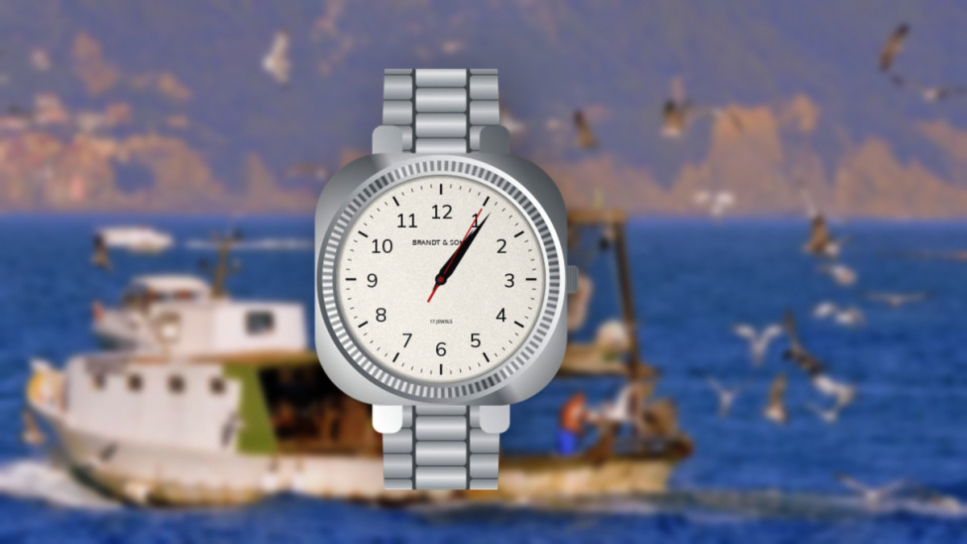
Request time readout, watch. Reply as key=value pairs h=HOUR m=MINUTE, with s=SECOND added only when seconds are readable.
h=1 m=6 s=5
